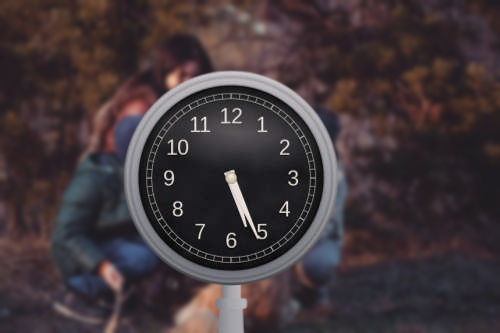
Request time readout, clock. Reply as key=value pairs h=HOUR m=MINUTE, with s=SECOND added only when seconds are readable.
h=5 m=26
